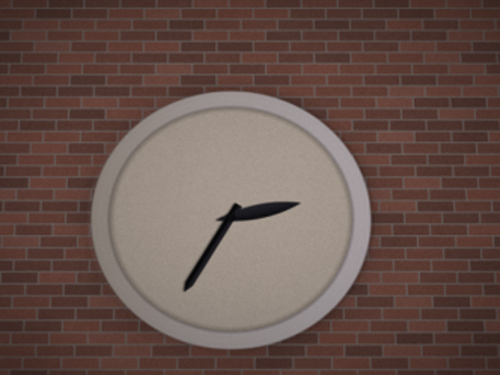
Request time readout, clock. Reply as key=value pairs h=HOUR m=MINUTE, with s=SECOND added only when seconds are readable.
h=2 m=35
